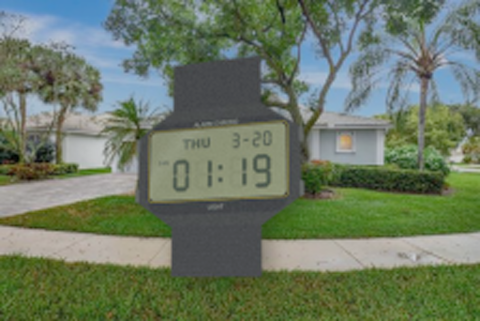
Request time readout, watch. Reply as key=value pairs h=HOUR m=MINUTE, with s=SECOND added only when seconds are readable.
h=1 m=19
